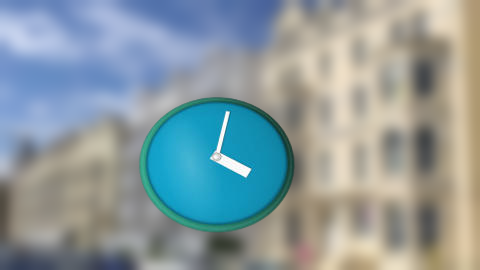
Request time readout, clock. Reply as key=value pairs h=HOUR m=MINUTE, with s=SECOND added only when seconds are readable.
h=4 m=2
